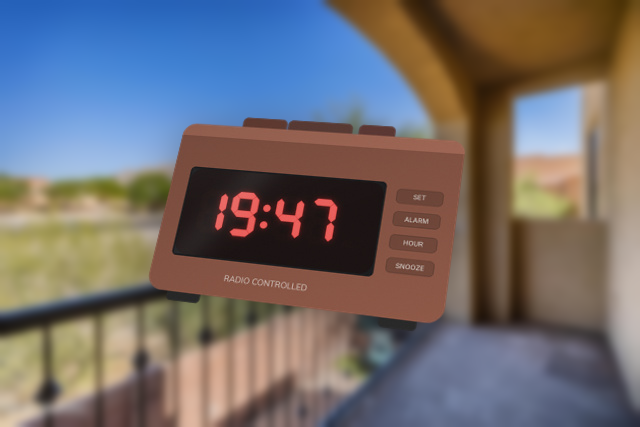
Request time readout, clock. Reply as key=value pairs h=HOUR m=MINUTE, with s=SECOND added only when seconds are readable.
h=19 m=47
